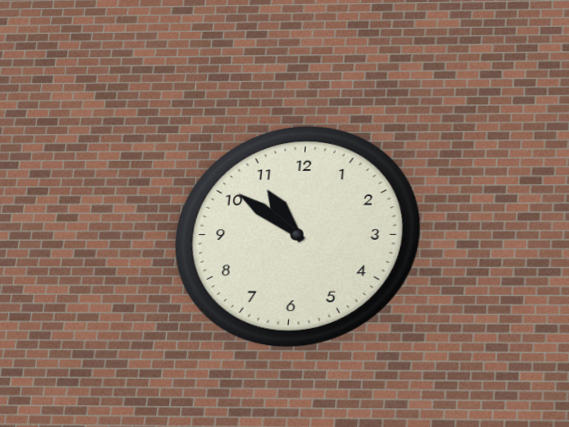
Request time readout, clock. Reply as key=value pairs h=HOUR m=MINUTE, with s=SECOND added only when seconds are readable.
h=10 m=51
